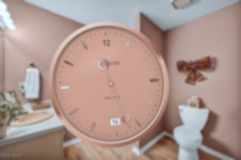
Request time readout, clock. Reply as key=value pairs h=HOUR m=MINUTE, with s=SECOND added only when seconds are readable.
h=11 m=27
